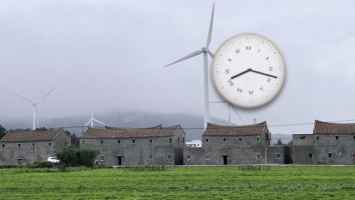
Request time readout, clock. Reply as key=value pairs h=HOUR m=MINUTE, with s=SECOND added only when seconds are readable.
h=8 m=18
